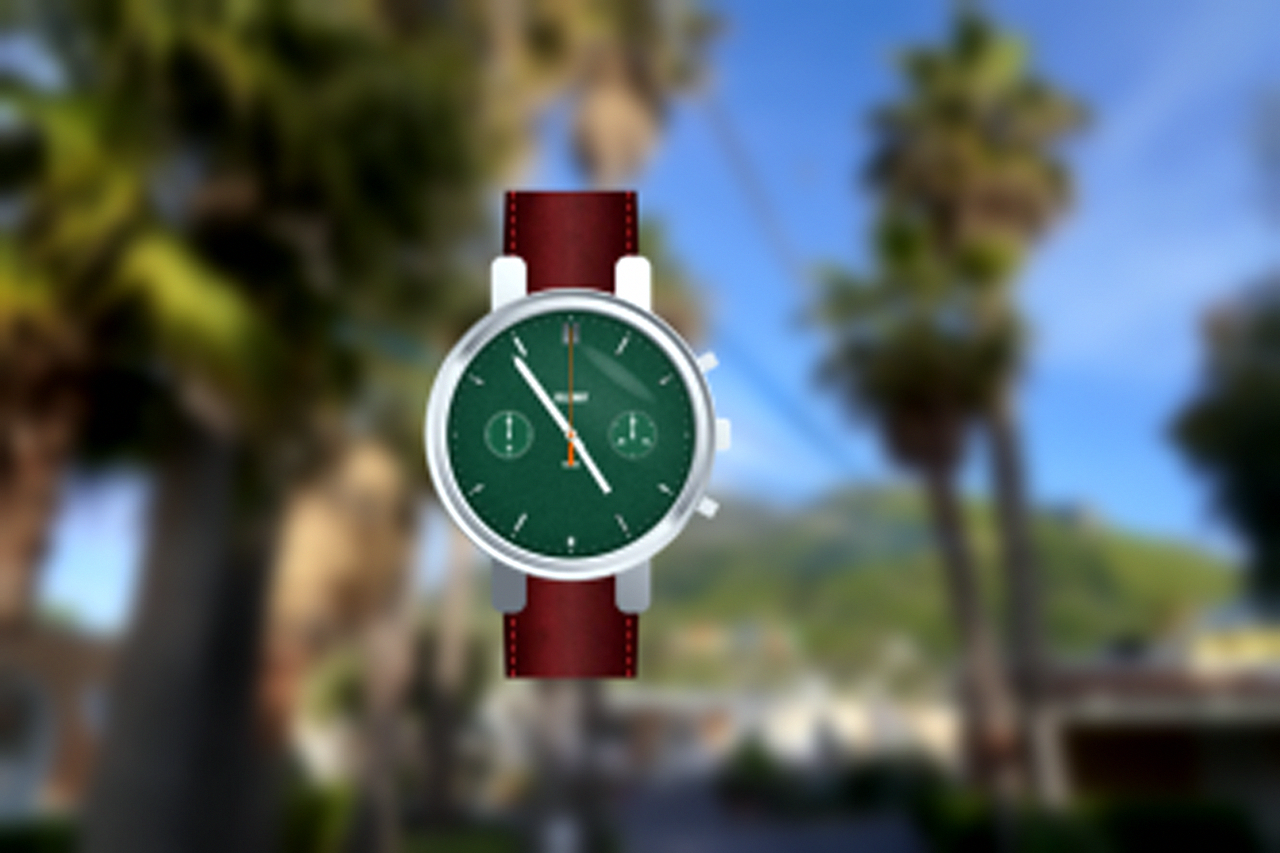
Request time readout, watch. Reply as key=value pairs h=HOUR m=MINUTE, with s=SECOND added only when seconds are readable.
h=4 m=54
